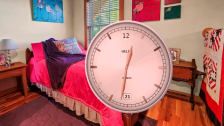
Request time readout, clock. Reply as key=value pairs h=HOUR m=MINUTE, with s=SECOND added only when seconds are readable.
h=12 m=32
